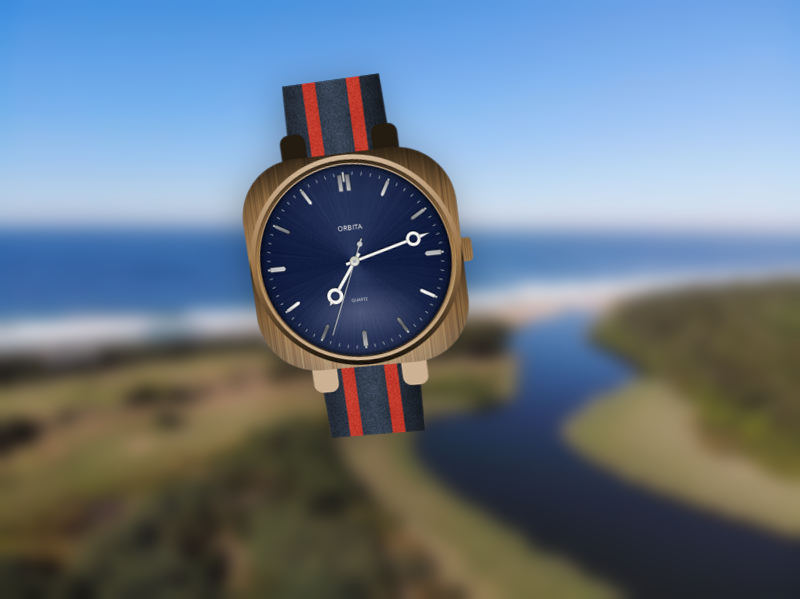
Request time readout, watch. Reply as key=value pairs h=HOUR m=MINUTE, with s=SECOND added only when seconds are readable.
h=7 m=12 s=34
